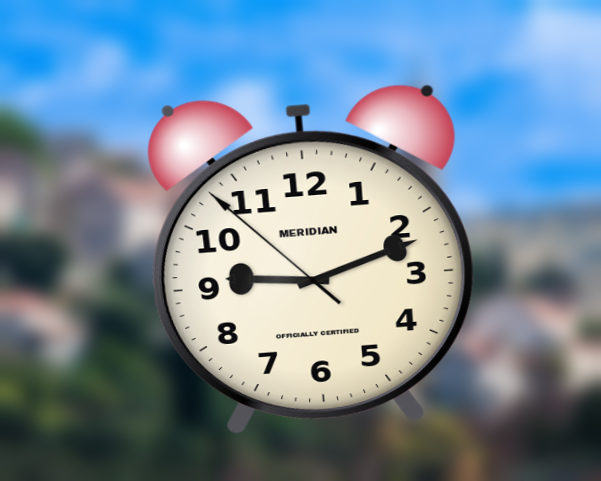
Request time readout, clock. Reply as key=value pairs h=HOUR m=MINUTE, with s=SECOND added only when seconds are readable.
h=9 m=11 s=53
